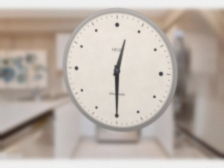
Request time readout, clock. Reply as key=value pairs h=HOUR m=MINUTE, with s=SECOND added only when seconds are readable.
h=12 m=30
